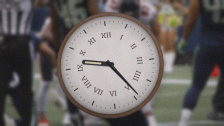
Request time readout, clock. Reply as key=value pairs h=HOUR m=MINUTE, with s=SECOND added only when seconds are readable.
h=9 m=24
